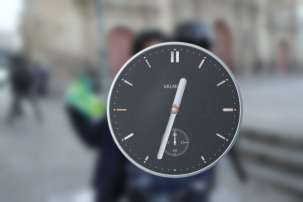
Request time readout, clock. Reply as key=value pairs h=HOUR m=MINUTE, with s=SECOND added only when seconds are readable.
h=12 m=33
